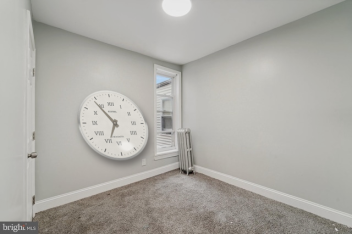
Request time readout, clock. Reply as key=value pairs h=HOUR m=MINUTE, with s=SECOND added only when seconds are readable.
h=6 m=54
